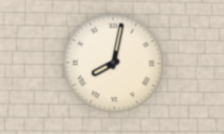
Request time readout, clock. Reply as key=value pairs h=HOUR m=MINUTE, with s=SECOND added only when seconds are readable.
h=8 m=2
